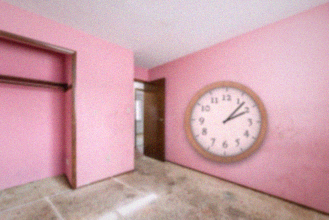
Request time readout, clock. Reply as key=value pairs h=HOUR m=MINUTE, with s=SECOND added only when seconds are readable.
h=2 m=7
